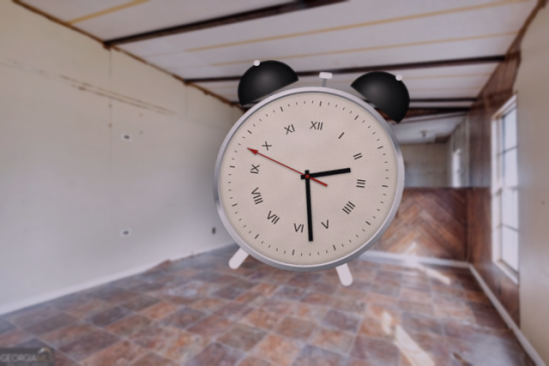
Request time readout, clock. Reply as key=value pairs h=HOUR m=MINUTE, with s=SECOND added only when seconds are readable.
h=2 m=27 s=48
